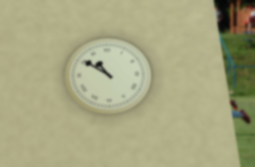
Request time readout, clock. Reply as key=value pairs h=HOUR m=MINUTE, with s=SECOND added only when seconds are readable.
h=10 m=51
